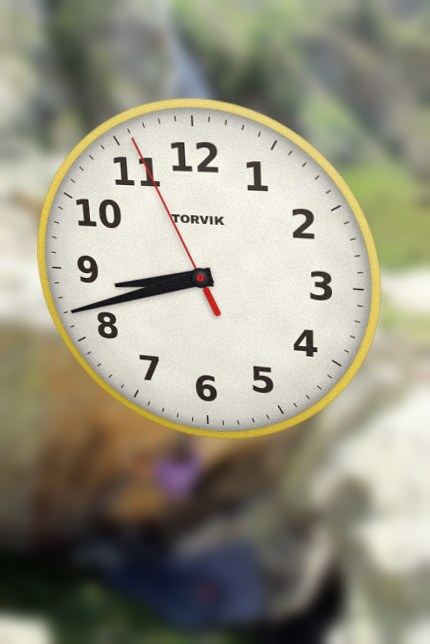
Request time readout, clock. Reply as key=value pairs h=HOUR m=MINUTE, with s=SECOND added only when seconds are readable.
h=8 m=41 s=56
